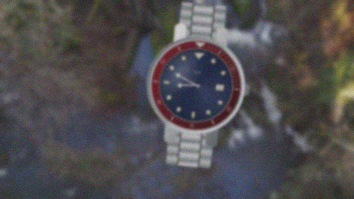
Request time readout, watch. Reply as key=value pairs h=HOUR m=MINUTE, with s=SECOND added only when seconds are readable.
h=8 m=49
